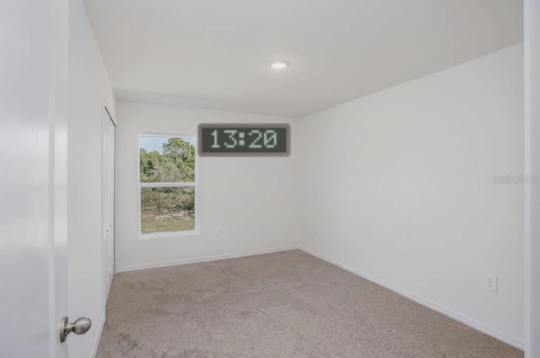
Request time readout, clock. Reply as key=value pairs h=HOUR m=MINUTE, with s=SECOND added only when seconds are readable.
h=13 m=20
